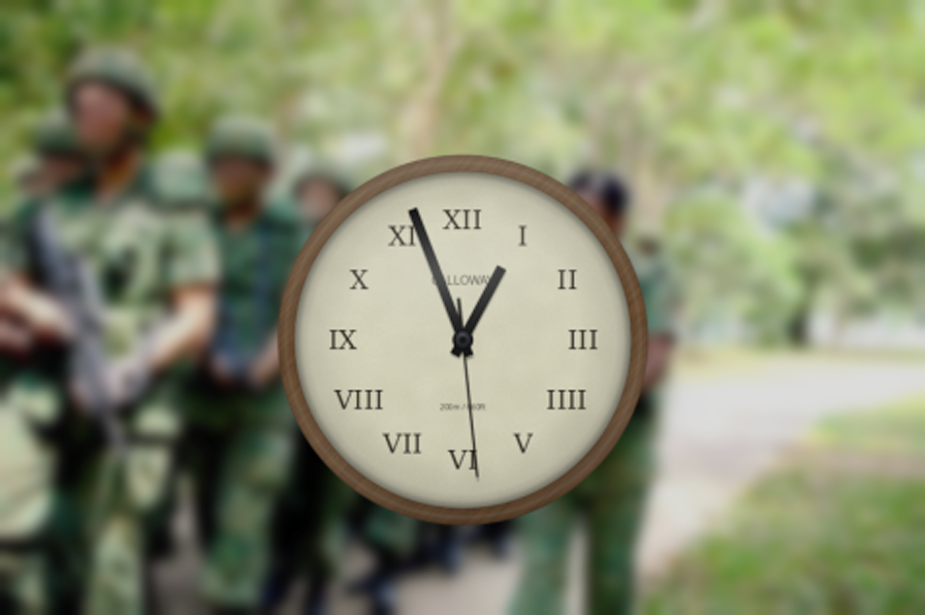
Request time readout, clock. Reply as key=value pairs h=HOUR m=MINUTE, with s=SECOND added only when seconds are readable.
h=12 m=56 s=29
